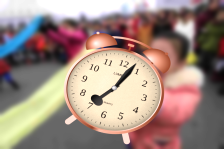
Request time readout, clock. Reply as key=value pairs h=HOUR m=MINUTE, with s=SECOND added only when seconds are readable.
h=7 m=3
